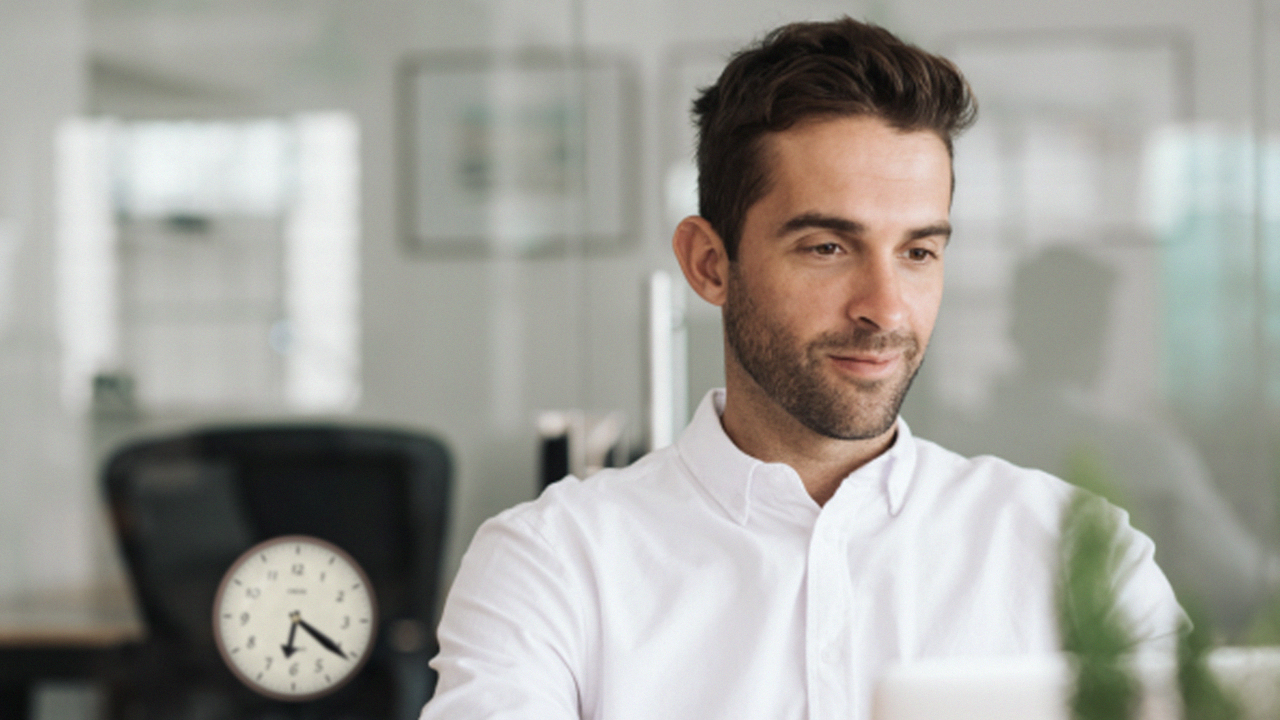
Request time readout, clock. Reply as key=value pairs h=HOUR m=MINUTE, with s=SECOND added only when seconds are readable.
h=6 m=21
